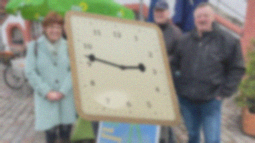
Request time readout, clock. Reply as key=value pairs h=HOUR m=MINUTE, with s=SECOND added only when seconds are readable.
h=2 m=47
